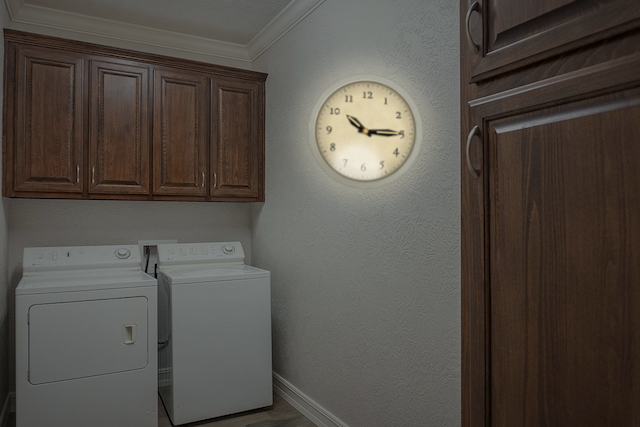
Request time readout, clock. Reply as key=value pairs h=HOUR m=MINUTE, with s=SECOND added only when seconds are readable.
h=10 m=15
